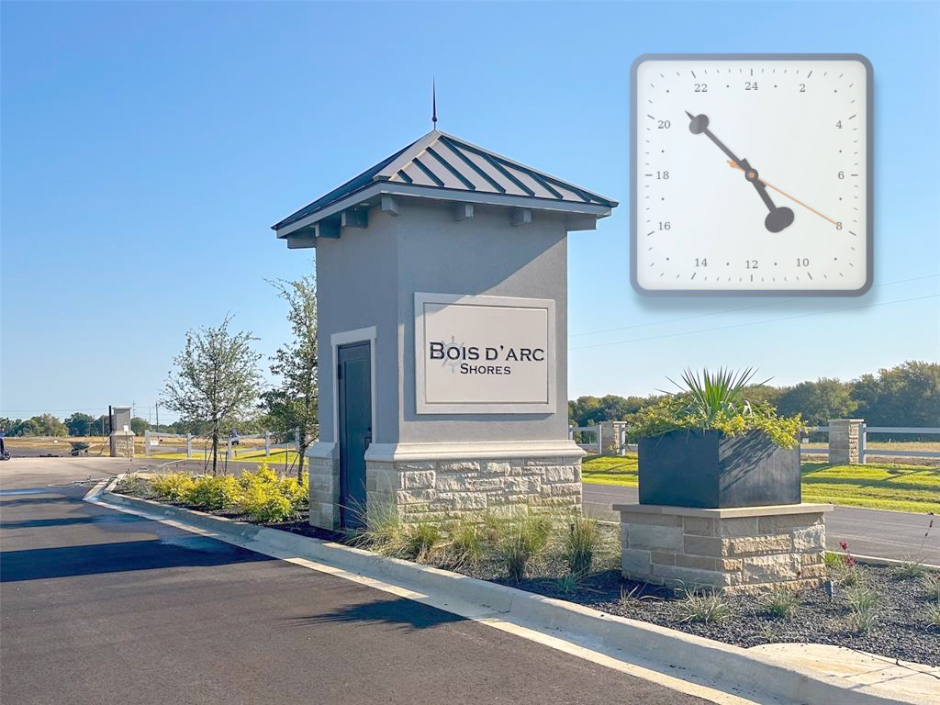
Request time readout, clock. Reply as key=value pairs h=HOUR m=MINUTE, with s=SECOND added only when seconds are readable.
h=9 m=52 s=20
